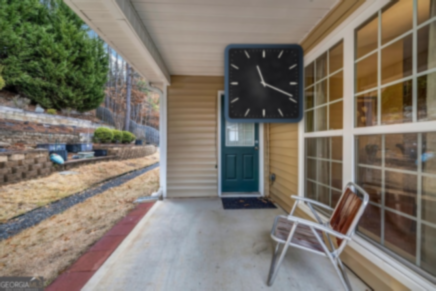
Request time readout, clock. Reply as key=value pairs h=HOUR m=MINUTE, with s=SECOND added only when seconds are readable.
h=11 m=19
